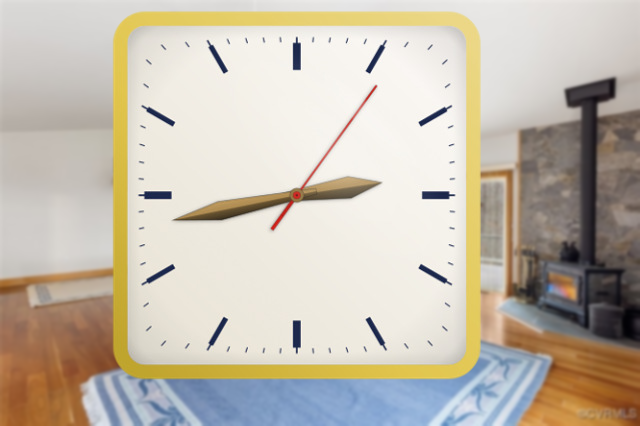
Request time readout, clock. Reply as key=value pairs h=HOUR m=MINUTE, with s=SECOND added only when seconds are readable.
h=2 m=43 s=6
